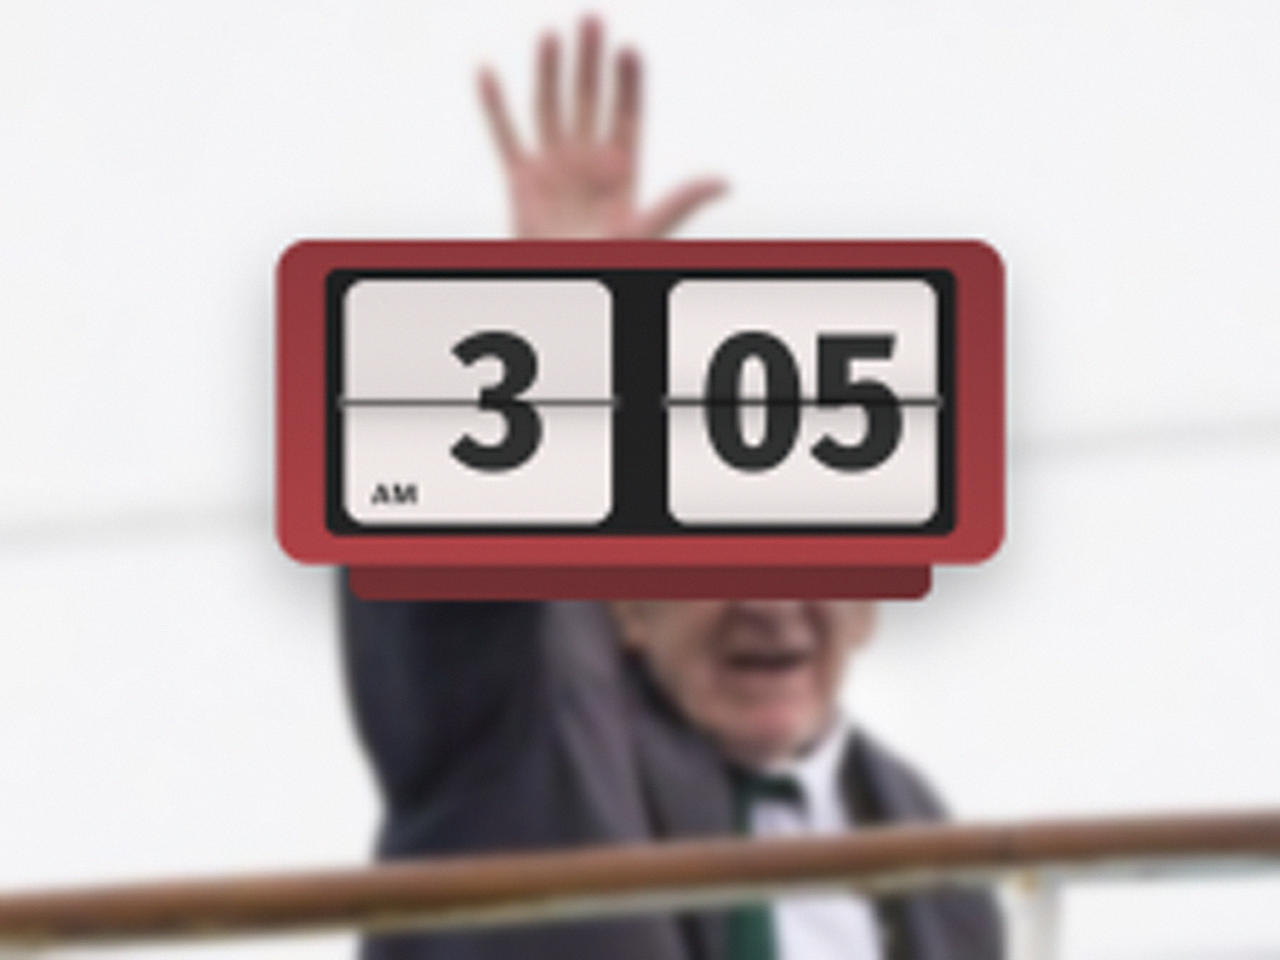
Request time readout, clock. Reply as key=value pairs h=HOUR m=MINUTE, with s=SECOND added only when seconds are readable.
h=3 m=5
